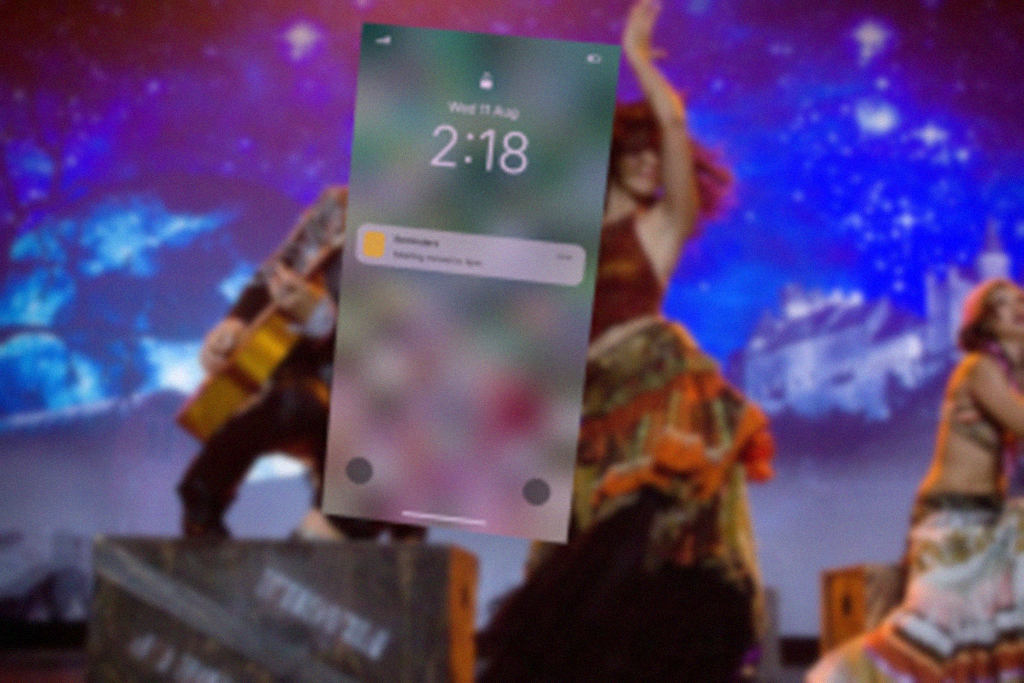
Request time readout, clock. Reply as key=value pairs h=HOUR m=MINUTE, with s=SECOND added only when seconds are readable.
h=2 m=18
